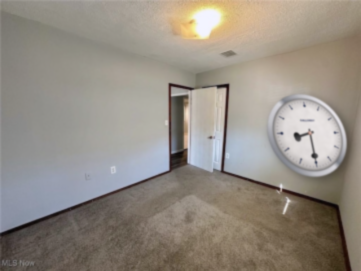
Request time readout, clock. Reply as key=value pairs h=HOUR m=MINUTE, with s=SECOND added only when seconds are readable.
h=8 m=30
